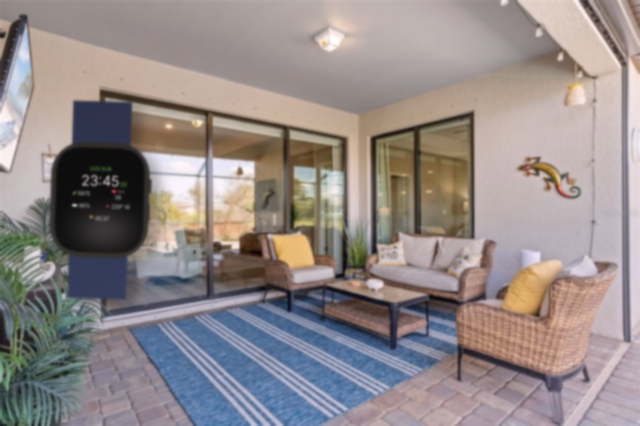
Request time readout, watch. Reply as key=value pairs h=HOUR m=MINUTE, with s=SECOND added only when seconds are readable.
h=23 m=45
